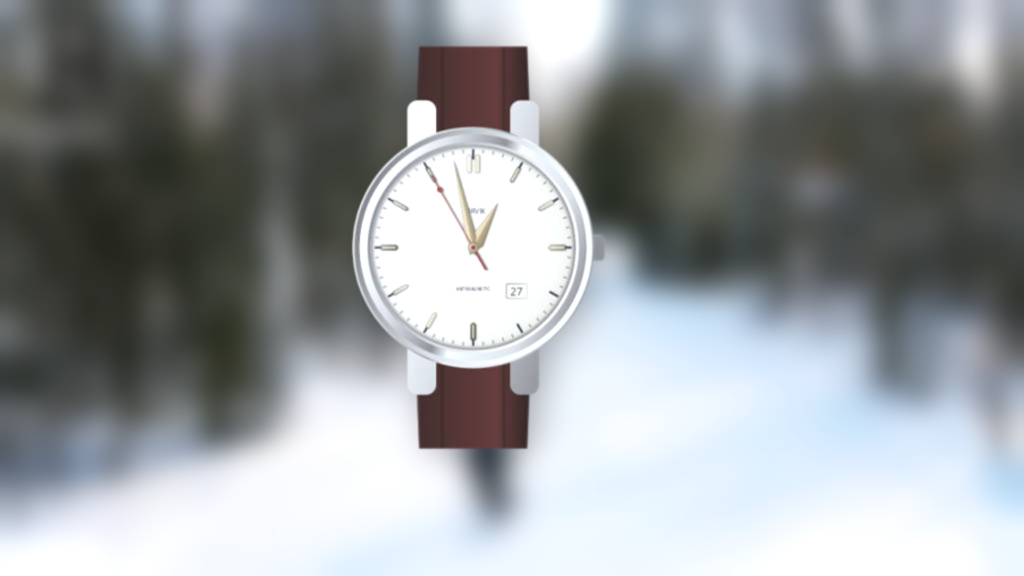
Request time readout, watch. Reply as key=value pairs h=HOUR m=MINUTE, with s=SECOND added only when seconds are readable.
h=12 m=57 s=55
